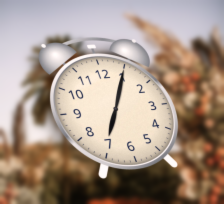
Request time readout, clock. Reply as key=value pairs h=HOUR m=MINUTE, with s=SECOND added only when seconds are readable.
h=7 m=5
